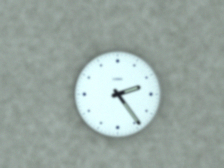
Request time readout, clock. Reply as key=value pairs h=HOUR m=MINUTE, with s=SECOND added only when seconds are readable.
h=2 m=24
